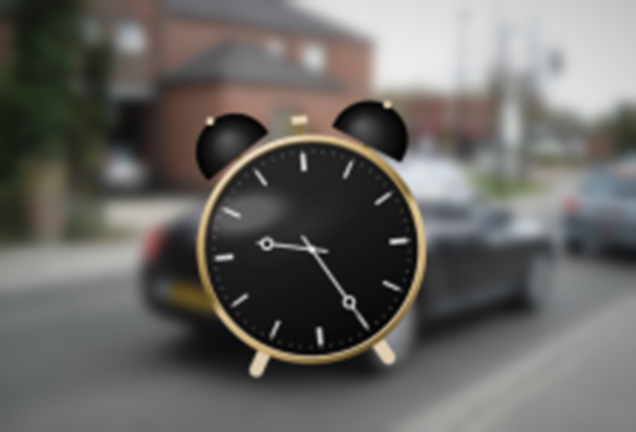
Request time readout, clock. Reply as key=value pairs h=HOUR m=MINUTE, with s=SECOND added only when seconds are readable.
h=9 m=25
